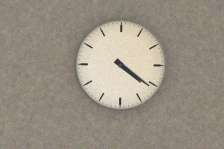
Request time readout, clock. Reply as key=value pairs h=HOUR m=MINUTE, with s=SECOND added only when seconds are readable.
h=4 m=21
